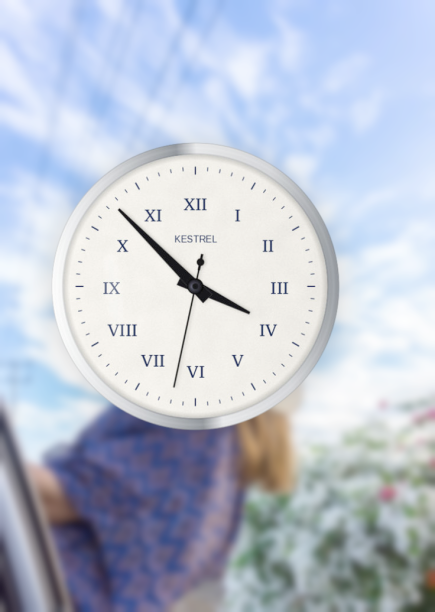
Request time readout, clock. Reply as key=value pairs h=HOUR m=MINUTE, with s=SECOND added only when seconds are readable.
h=3 m=52 s=32
